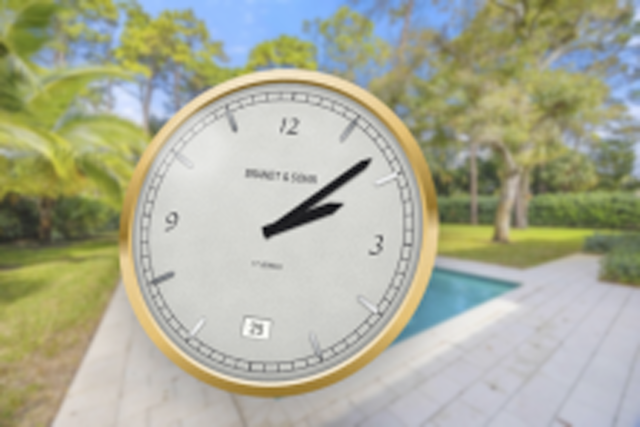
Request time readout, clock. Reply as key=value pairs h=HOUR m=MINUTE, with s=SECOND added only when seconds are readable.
h=2 m=8
